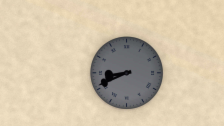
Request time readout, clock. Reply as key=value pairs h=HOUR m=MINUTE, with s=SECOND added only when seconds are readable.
h=8 m=41
